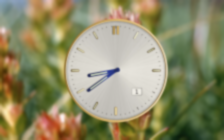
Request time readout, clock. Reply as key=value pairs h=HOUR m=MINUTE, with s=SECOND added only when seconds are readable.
h=8 m=39
